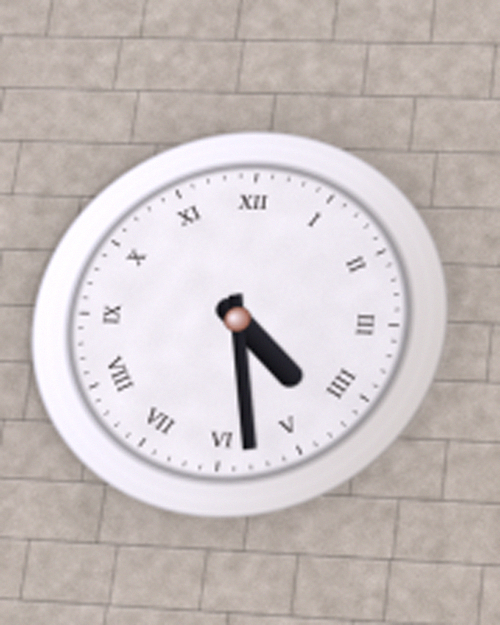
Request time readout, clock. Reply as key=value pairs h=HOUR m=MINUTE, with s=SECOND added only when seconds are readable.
h=4 m=28
